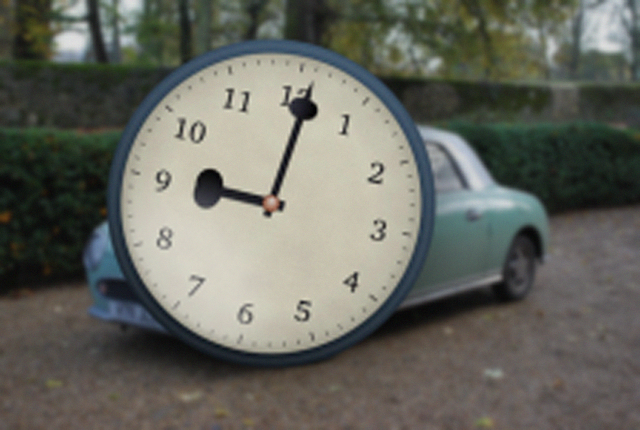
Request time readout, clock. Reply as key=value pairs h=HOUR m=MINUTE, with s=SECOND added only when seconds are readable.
h=9 m=1
